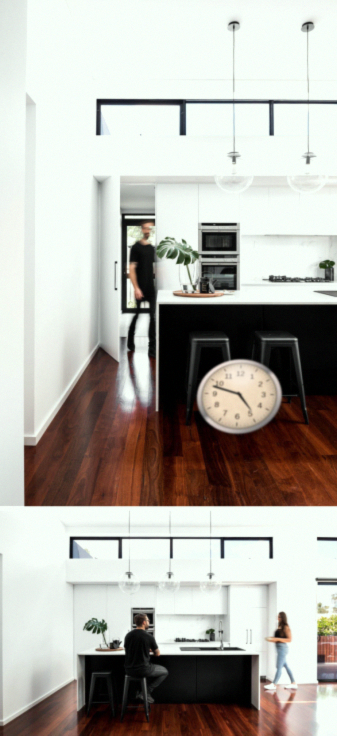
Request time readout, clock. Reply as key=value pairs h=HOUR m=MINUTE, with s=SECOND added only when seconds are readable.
h=4 m=48
